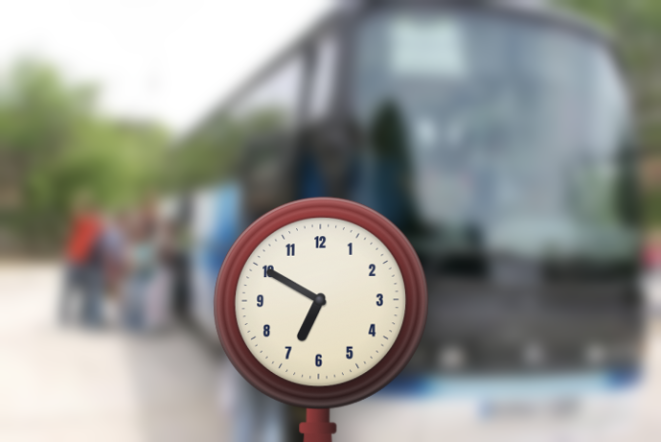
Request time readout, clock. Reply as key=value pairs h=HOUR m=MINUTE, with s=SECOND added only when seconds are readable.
h=6 m=50
